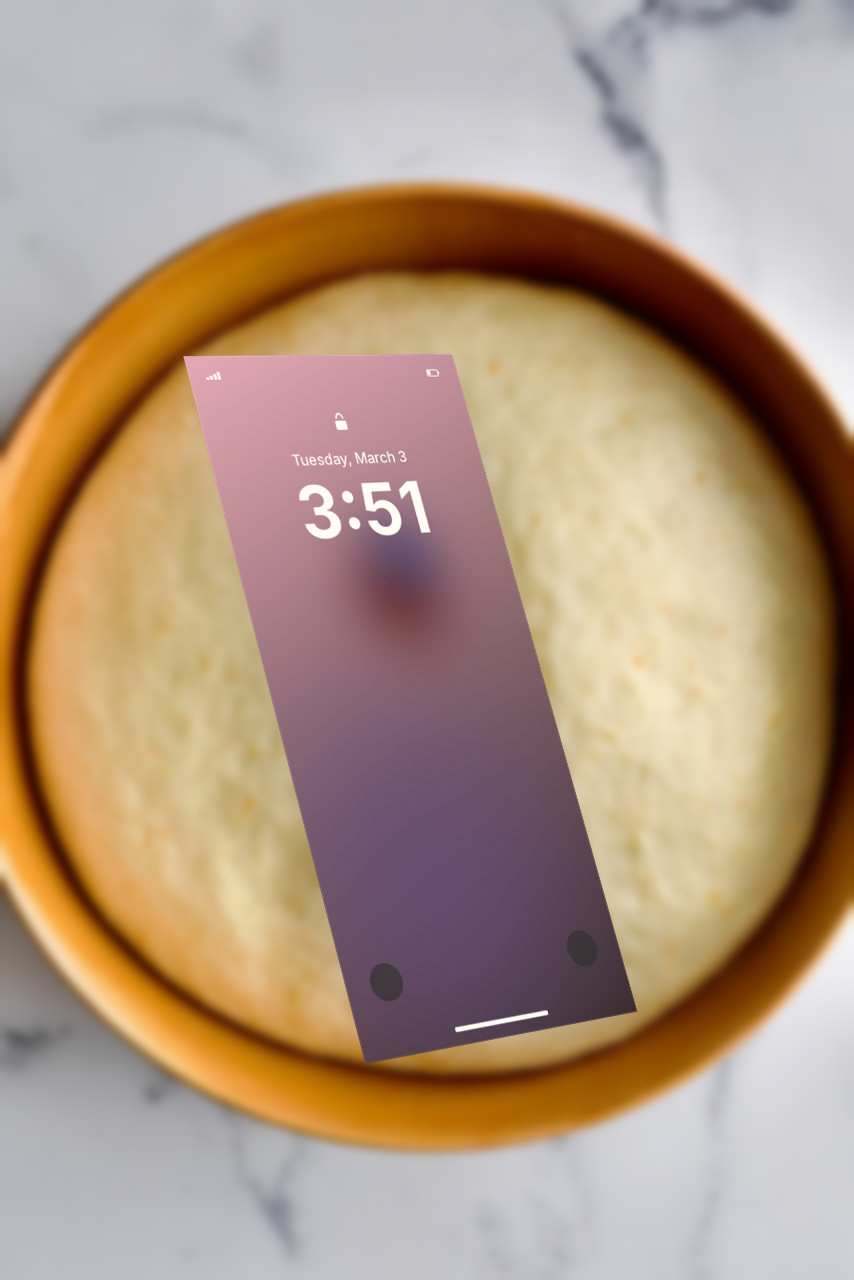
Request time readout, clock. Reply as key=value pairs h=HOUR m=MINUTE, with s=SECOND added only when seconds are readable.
h=3 m=51
